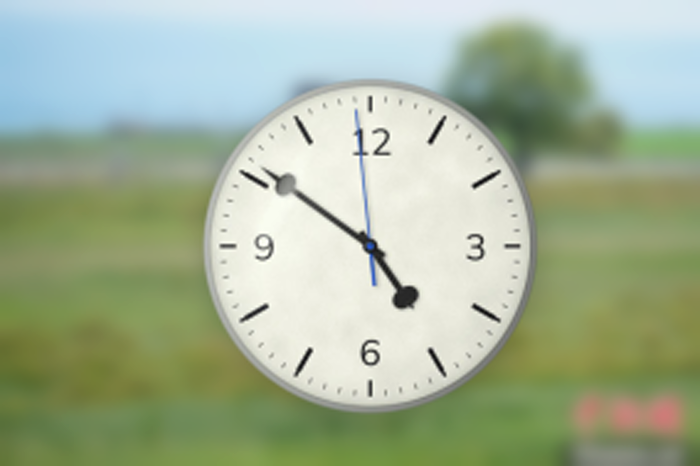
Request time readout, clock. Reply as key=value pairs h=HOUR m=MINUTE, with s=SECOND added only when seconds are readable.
h=4 m=50 s=59
